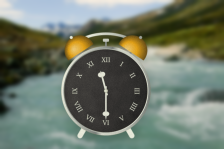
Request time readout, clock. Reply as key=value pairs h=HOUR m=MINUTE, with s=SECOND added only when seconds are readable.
h=11 m=30
